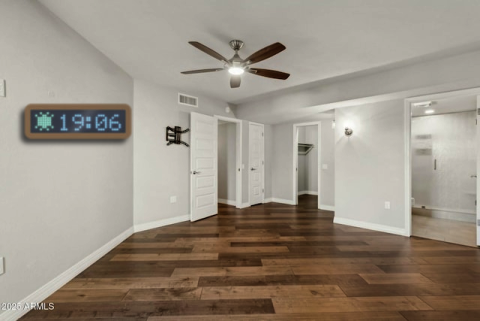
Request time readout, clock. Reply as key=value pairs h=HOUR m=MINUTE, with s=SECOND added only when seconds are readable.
h=19 m=6
